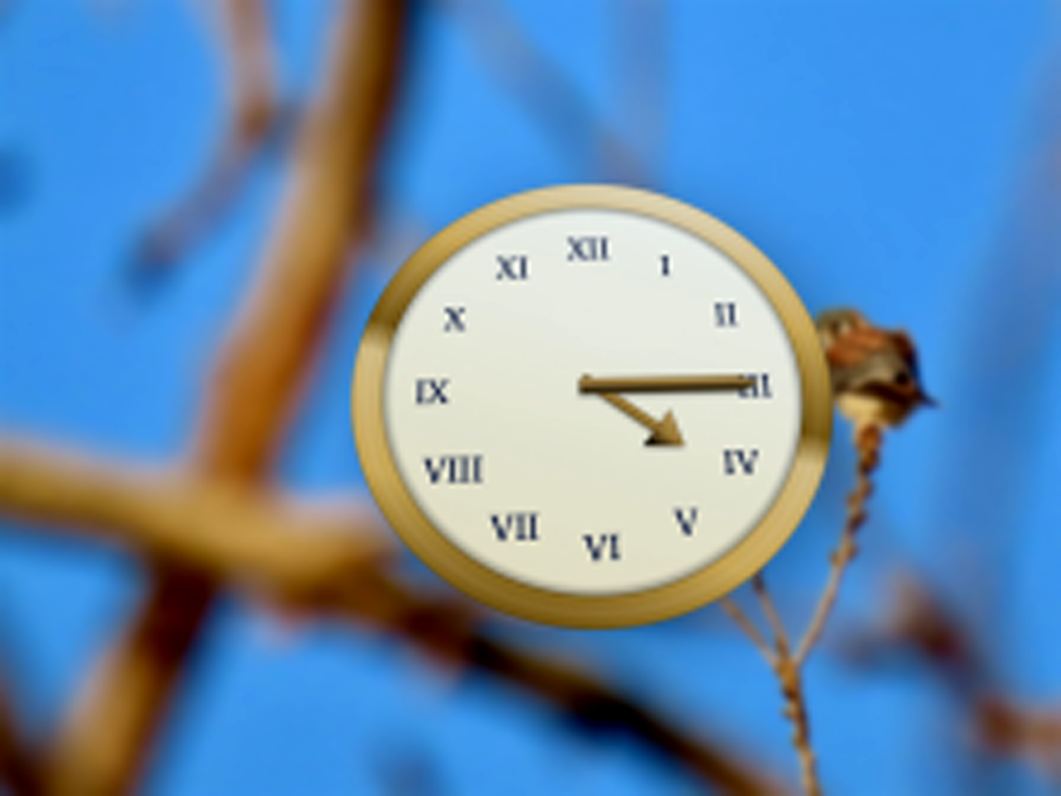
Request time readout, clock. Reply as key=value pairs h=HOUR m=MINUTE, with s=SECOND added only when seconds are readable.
h=4 m=15
